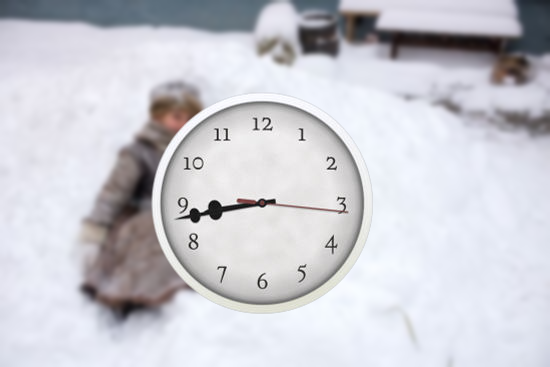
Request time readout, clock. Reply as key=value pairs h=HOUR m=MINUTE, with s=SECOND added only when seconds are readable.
h=8 m=43 s=16
